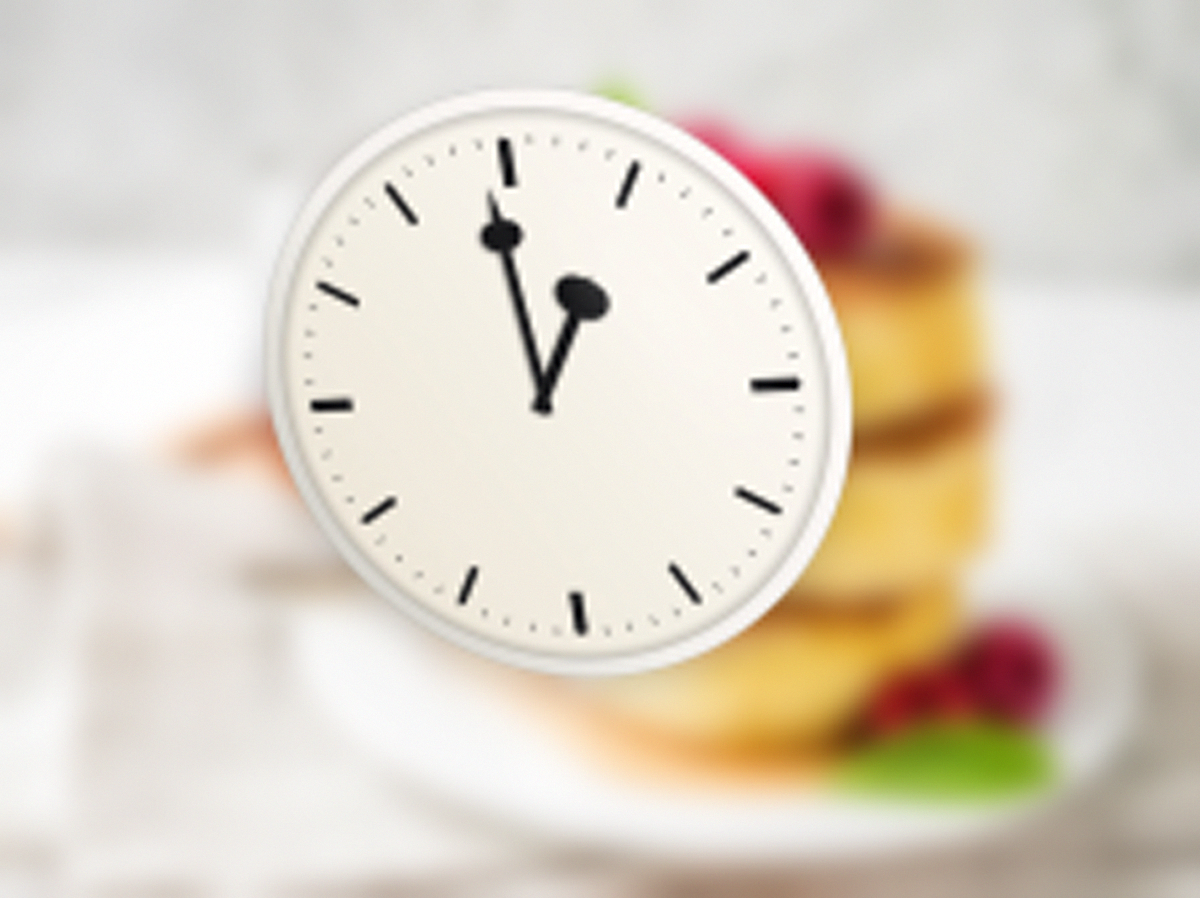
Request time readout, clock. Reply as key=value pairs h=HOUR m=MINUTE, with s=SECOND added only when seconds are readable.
h=12 m=59
